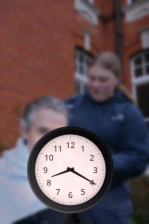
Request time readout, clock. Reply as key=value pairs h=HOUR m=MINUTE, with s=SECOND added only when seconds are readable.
h=8 m=20
